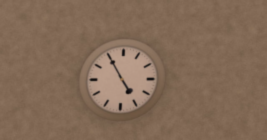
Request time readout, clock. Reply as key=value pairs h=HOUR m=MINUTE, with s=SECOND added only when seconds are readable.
h=4 m=55
